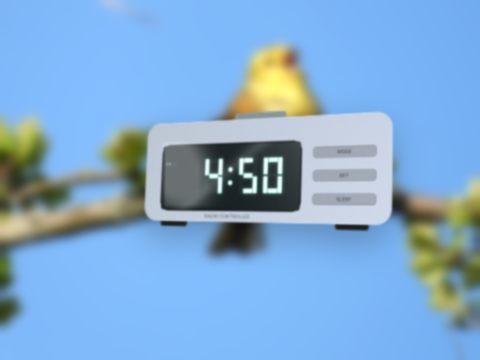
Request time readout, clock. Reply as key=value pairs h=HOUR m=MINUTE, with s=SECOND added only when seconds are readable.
h=4 m=50
